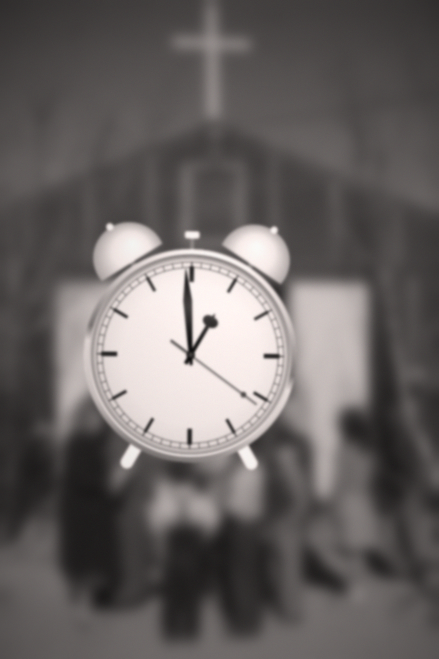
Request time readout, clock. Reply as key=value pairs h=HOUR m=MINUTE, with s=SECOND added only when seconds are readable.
h=12 m=59 s=21
